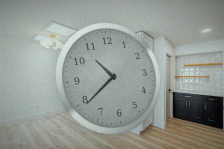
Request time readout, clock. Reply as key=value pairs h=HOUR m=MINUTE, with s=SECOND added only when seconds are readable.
h=10 m=39
